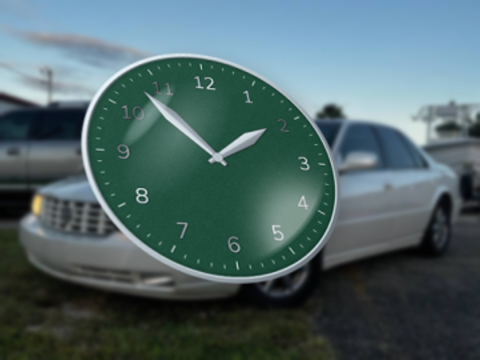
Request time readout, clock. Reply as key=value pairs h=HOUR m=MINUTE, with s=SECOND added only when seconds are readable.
h=1 m=53
